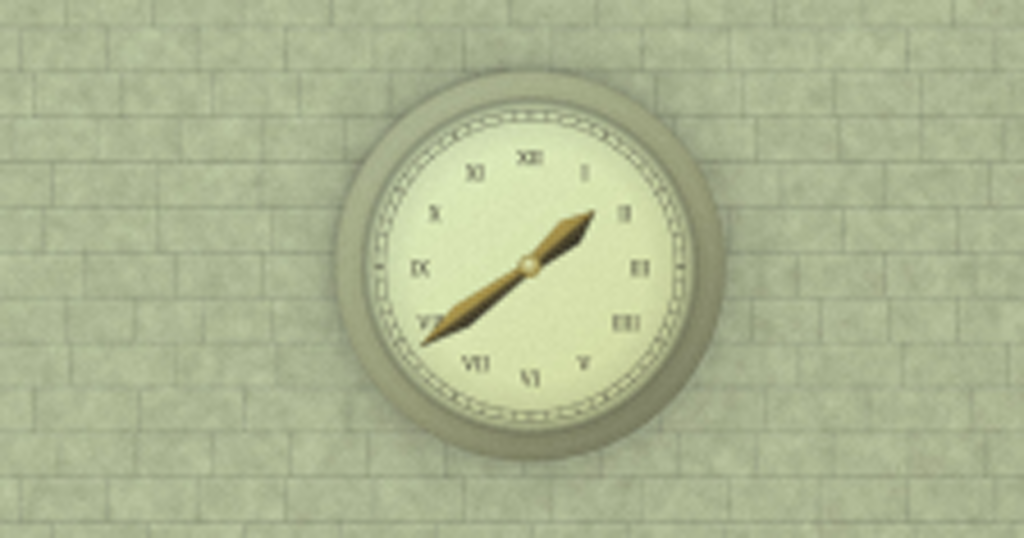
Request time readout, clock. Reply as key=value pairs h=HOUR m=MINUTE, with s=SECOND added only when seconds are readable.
h=1 m=39
